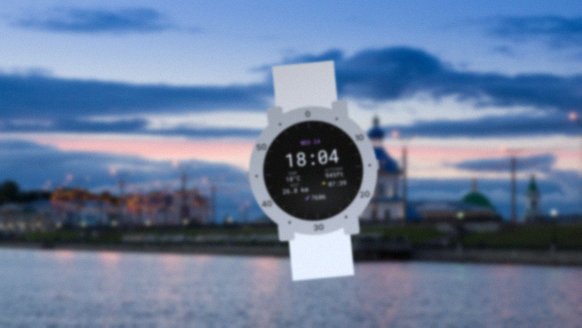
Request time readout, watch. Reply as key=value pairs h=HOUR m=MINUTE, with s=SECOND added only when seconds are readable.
h=18 m=4
